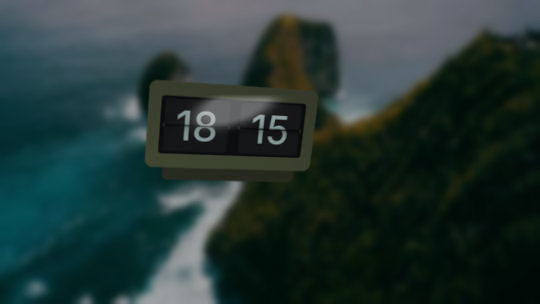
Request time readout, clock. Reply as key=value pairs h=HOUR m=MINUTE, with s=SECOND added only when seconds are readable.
h=18 m=15
